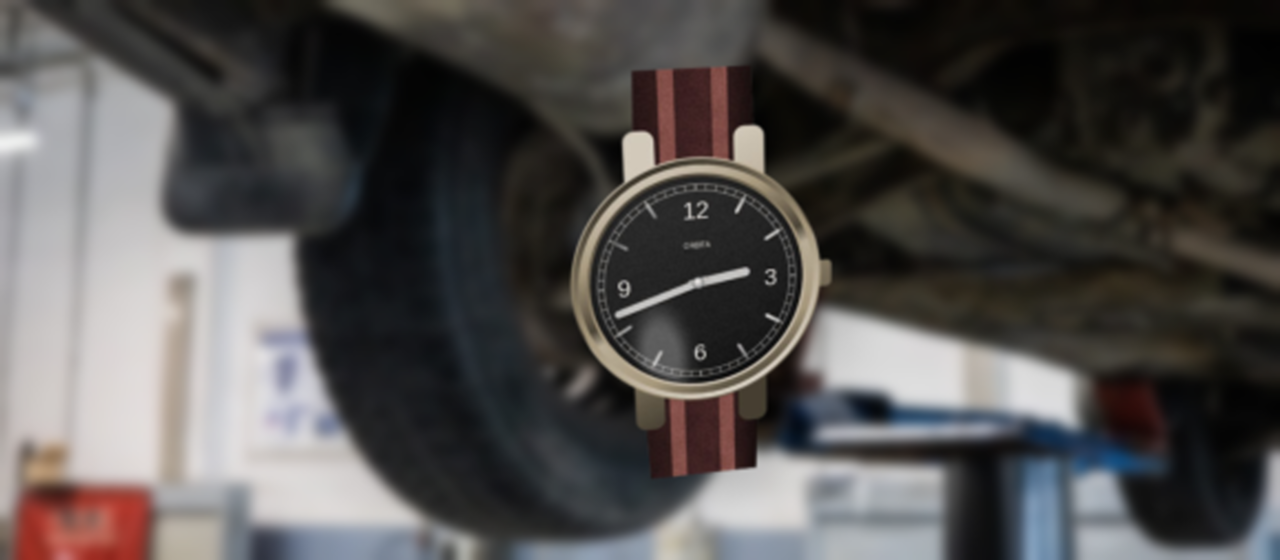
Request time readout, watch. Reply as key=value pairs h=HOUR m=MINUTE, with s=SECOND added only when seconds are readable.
h=2 m=42
